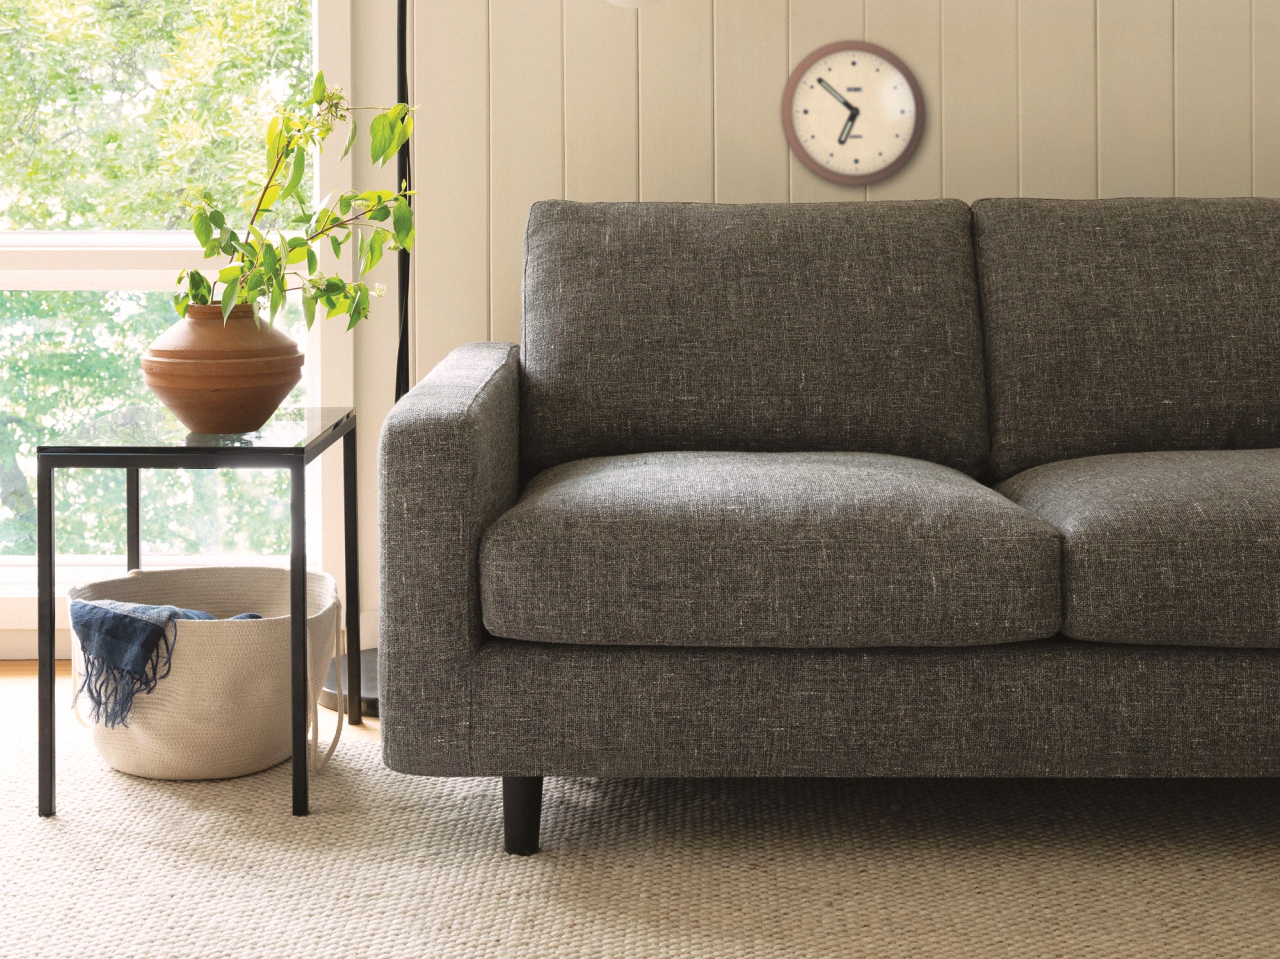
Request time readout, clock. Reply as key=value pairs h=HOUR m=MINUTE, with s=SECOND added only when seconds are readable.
h=6 m=52
